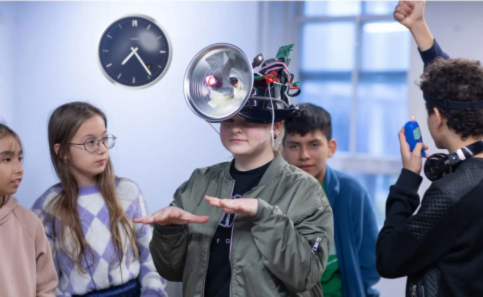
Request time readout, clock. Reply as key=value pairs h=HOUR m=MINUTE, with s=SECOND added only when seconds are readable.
h=7 m=24
